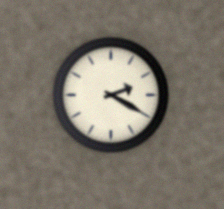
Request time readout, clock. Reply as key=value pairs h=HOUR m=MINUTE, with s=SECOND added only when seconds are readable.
h=2 m=20
